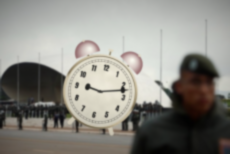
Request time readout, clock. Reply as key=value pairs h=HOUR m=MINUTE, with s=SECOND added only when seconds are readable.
h=9 m=12
